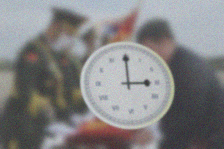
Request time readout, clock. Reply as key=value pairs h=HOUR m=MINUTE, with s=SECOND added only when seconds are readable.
h=3 m=0
